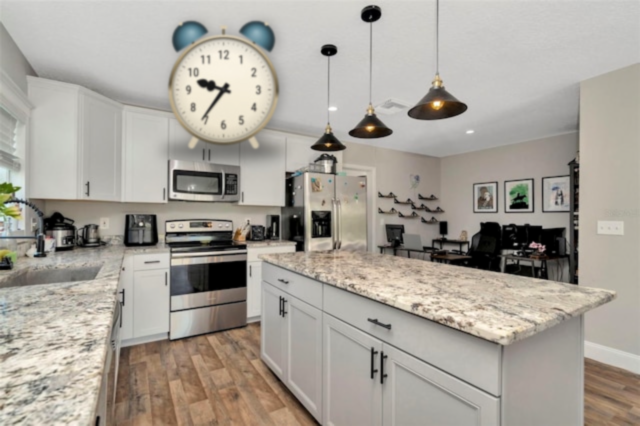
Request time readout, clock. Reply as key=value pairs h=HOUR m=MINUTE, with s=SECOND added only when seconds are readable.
h=9 m=36
